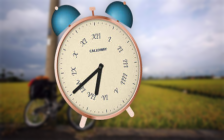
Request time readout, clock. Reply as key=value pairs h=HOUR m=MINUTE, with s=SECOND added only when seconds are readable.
h=6 m=40
